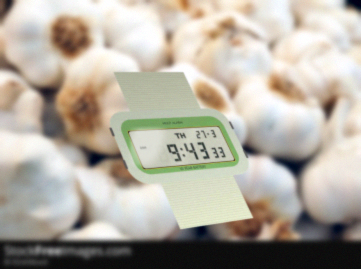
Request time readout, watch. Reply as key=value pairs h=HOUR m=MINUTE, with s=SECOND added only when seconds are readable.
h=9 m=43 s=33
